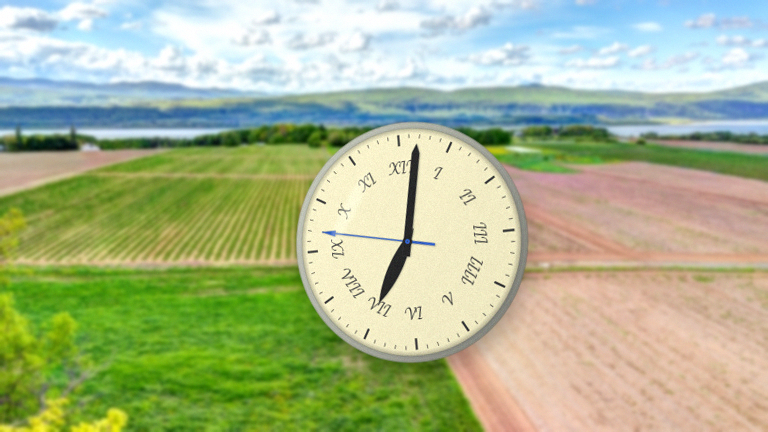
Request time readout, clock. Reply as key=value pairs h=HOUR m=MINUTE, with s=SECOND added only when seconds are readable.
h=7 m=1 s=47
